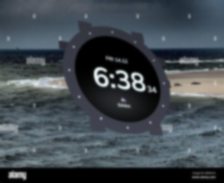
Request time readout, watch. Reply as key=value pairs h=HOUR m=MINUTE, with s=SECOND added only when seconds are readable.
h=6 m=38
